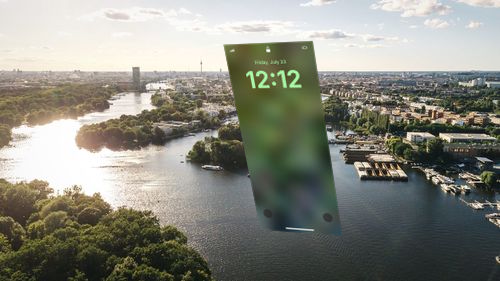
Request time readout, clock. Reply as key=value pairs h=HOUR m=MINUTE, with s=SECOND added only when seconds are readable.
h=12 m=12
